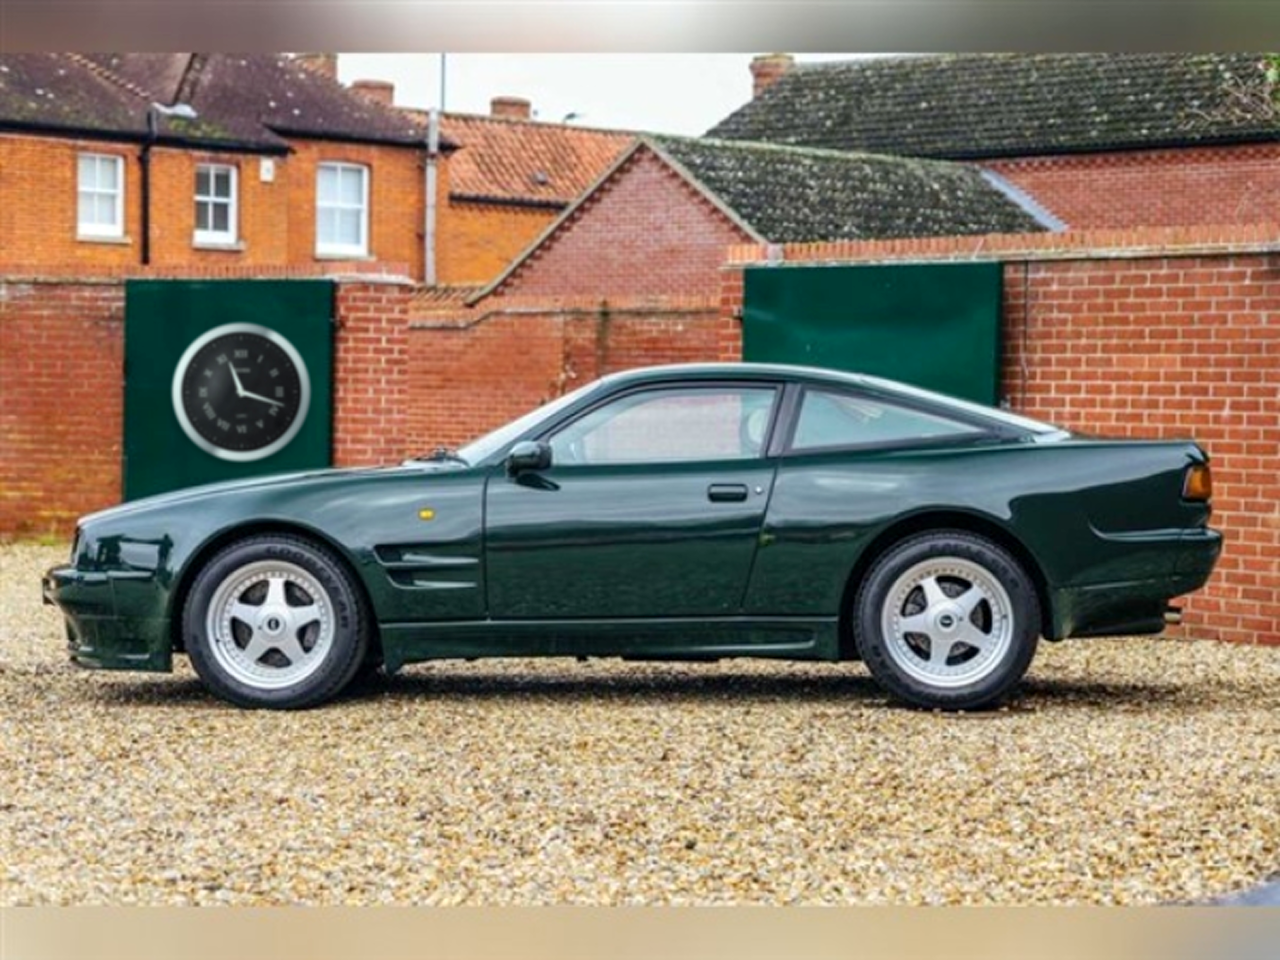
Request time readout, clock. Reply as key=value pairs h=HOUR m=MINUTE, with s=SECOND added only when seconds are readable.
h=11 m=18
